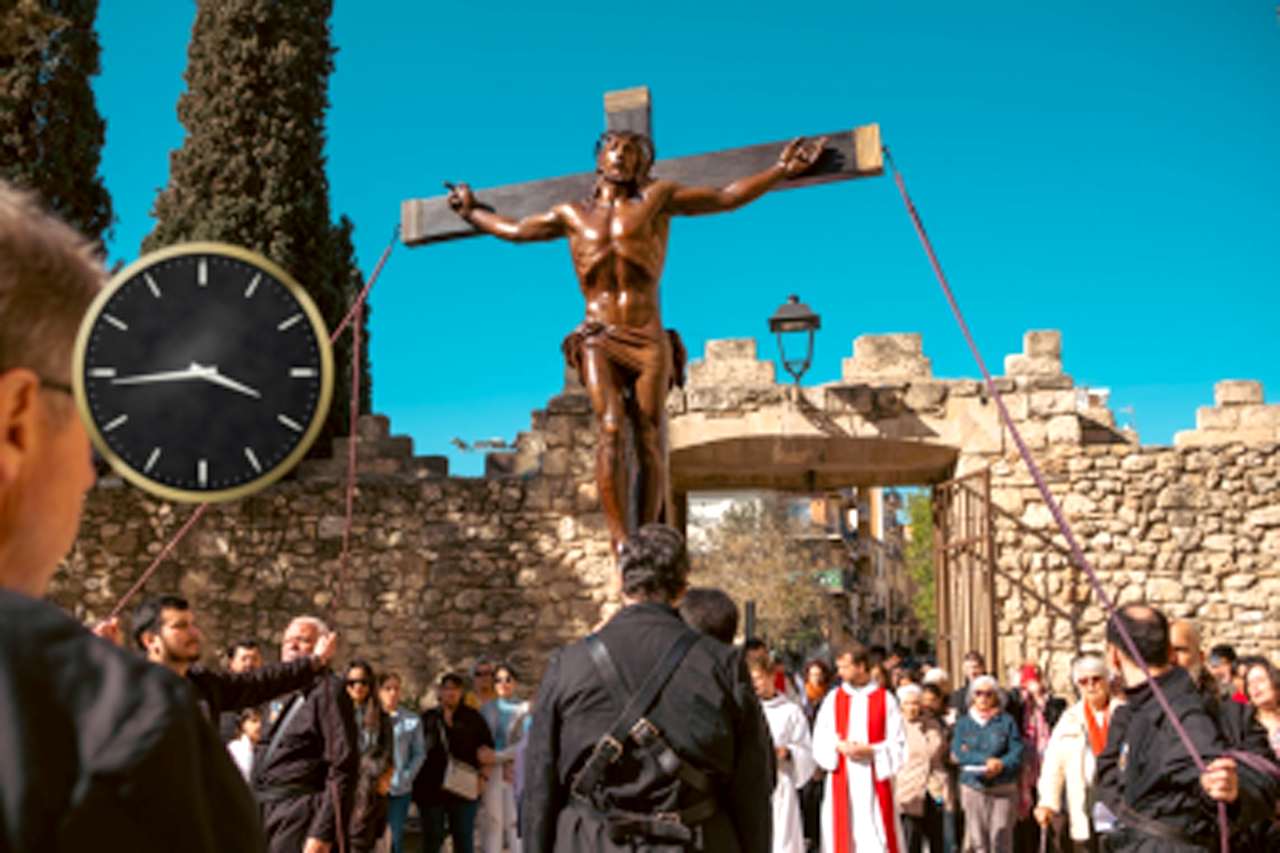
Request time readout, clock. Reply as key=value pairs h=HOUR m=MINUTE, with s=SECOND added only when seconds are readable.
h=3 m=44
